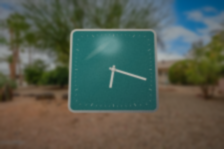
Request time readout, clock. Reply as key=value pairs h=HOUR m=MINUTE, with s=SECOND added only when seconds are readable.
h=6 m=18
